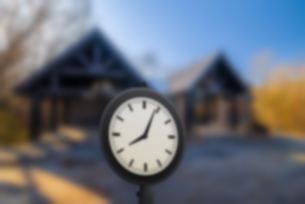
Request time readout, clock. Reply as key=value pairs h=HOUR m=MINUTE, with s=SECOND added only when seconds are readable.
h=8 m=4
